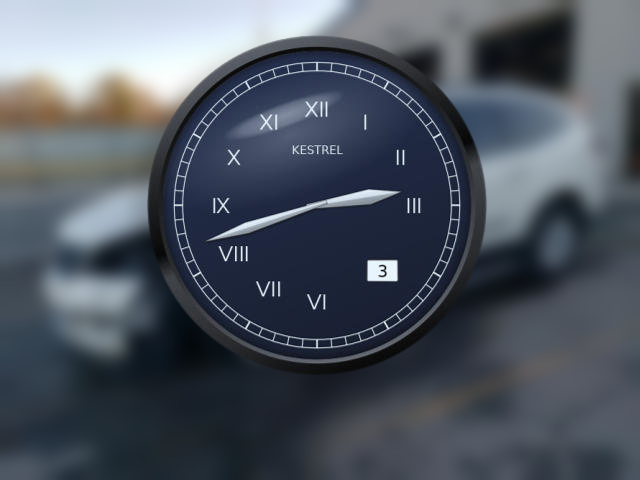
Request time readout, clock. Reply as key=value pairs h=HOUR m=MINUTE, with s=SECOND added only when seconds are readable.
h=2 m=42
